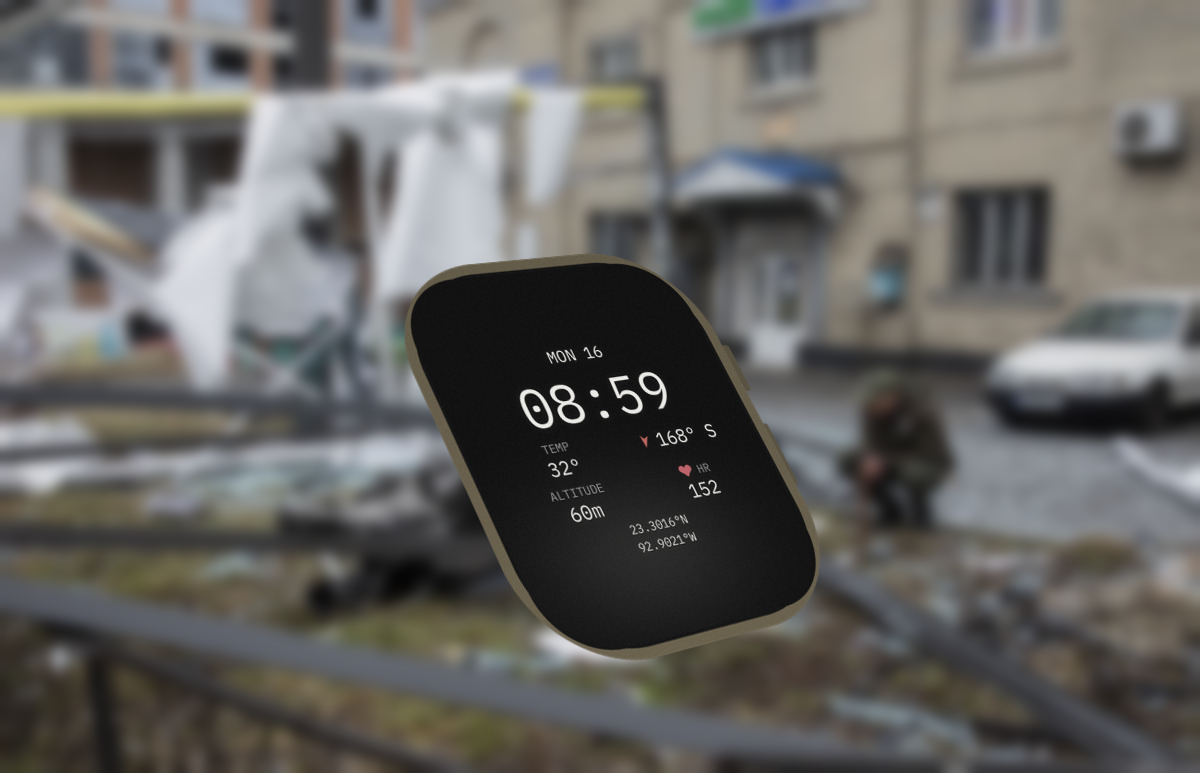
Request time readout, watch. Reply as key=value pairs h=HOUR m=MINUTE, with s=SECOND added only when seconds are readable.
h=8 m=59
